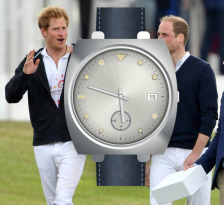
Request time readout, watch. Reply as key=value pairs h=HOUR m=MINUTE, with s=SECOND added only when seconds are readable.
h=5 m=48
